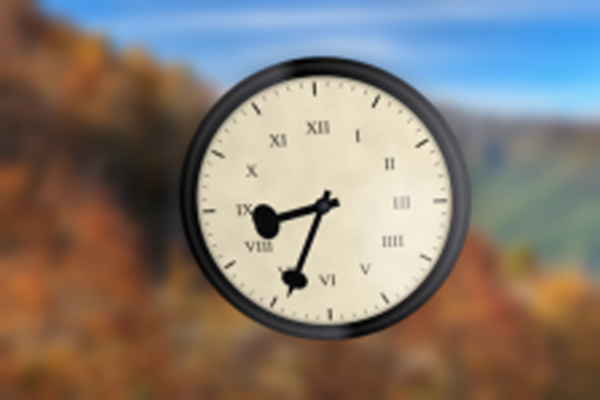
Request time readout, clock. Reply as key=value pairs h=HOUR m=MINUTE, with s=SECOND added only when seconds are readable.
h=8 m=34
